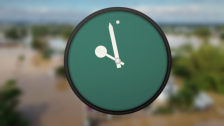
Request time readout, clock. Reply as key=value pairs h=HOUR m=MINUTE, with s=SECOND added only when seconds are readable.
h=9 m=58
